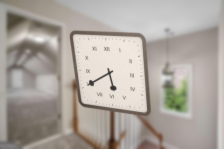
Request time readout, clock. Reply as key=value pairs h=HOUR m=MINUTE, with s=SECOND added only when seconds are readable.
h=5 m=40
